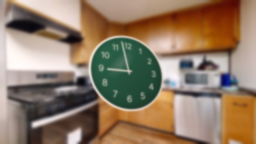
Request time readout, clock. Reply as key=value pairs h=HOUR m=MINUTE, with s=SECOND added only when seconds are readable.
h=8 m=58
